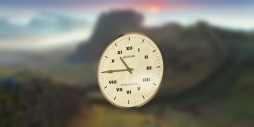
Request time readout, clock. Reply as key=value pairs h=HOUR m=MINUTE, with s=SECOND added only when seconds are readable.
h=10 m=45
